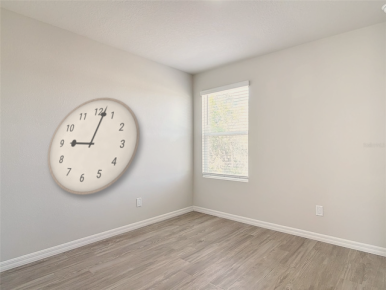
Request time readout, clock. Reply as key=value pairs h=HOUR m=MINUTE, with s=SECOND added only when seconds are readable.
h=9 m=2
